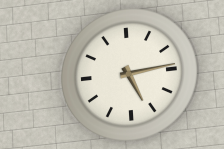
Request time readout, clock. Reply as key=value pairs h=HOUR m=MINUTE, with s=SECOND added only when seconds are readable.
h=5 m=14
